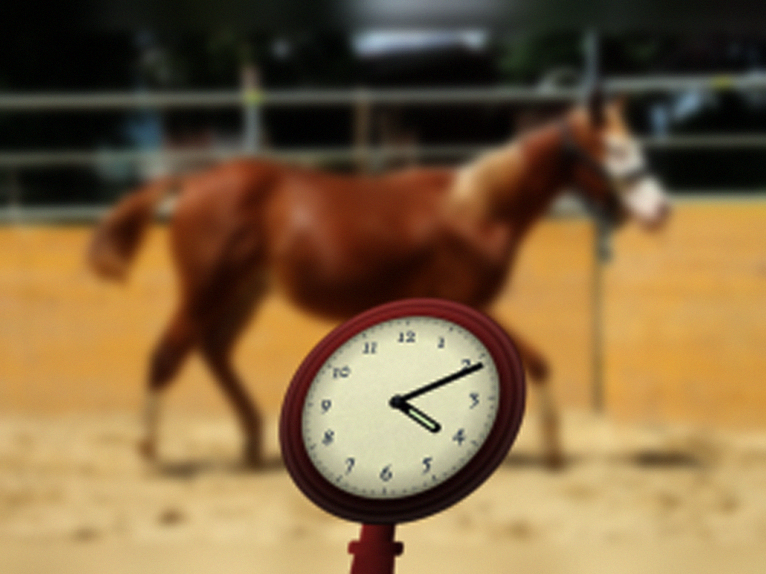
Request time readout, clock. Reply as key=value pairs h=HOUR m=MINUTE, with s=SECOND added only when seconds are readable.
h=4 m=11
